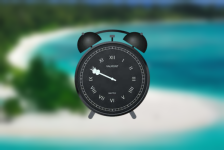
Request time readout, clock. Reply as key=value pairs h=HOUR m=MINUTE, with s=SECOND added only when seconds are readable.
h=9 m=49
